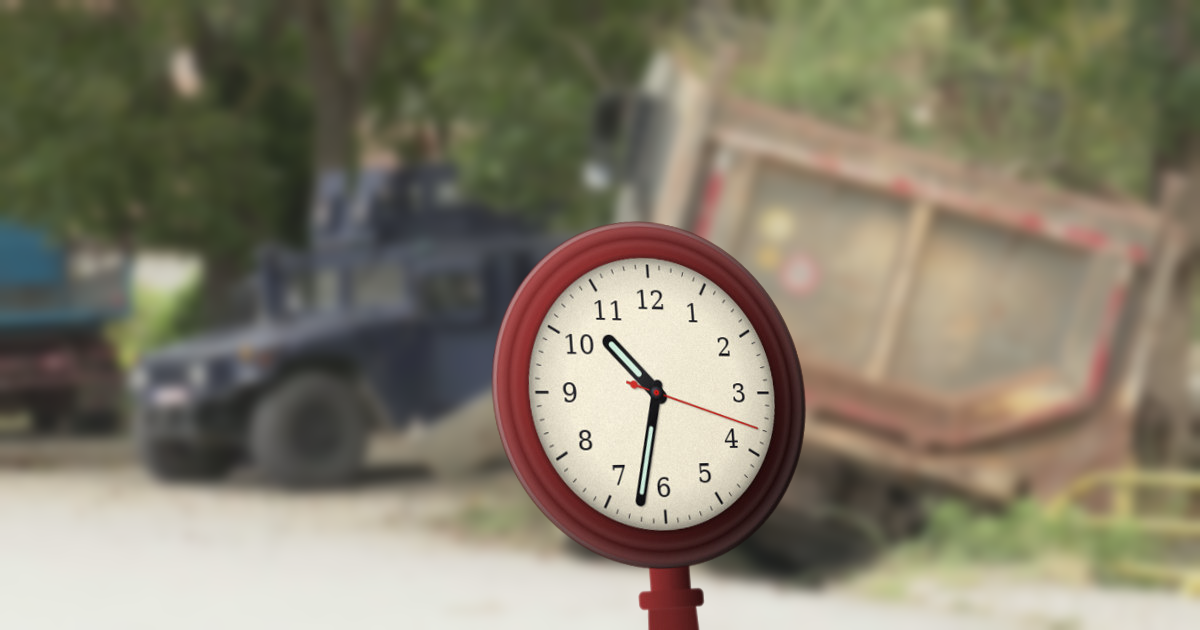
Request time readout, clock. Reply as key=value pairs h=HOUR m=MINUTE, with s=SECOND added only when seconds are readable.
h=10 m=32 s=18
